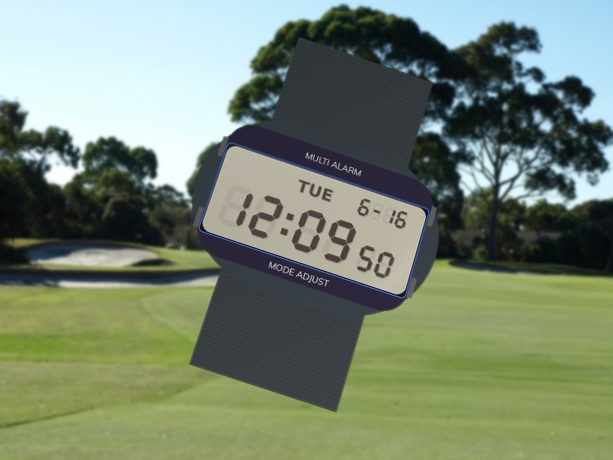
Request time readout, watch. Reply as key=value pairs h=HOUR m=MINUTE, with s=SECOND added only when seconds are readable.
h=12 m=9 s=50
